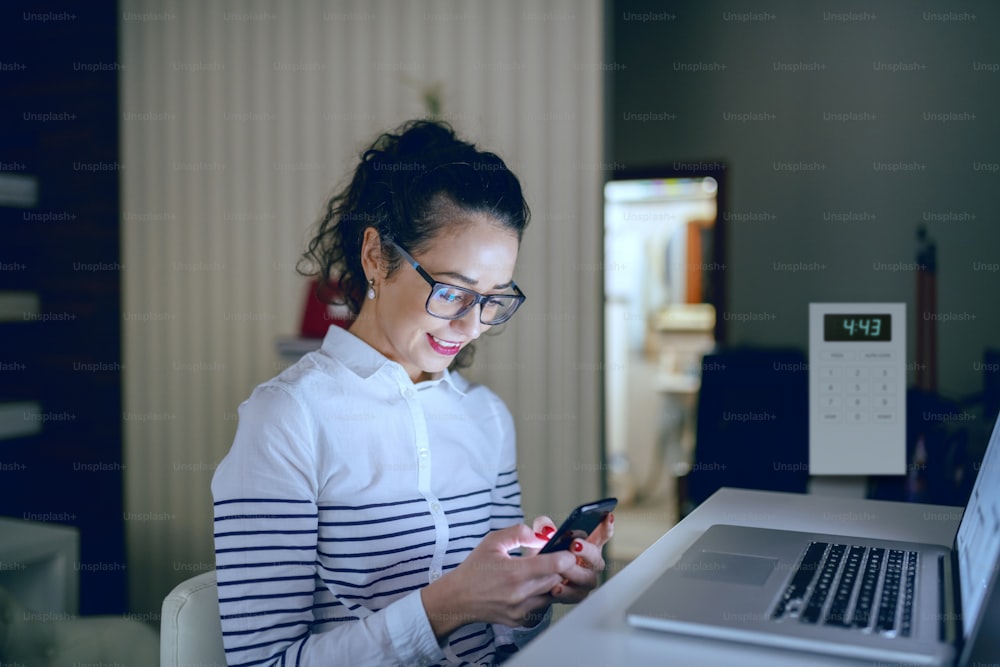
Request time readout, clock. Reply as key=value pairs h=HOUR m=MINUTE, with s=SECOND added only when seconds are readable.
h=4 m=43
